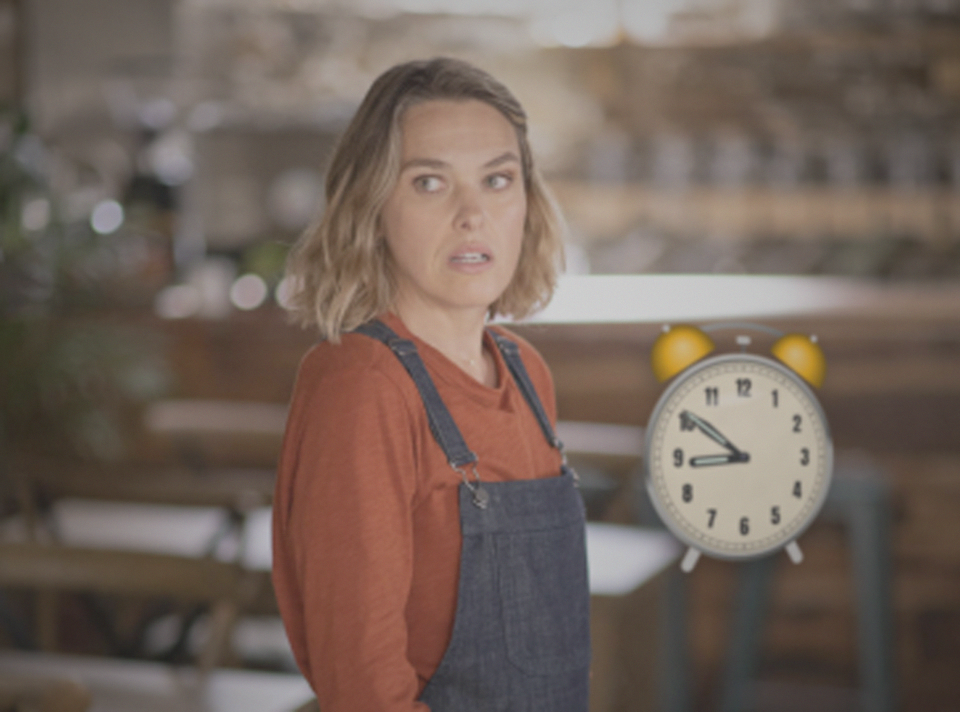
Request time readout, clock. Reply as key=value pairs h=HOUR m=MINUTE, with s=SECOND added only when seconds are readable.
h=8 m=51
